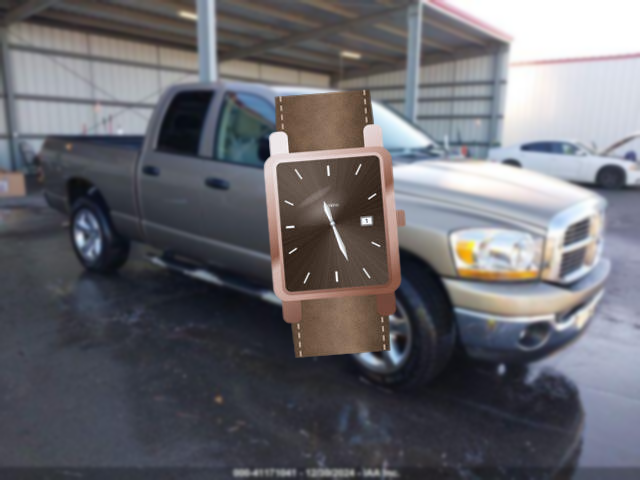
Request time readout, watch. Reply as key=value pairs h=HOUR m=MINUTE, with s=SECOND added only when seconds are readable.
h=11 m=27
